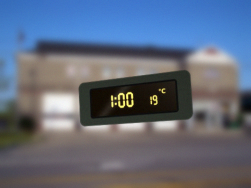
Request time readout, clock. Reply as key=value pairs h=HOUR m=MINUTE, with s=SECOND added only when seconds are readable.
h=1 m=0
